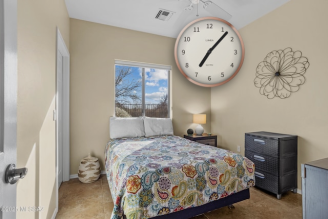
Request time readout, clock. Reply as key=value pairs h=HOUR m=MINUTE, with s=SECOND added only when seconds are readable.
h=7 m=7
